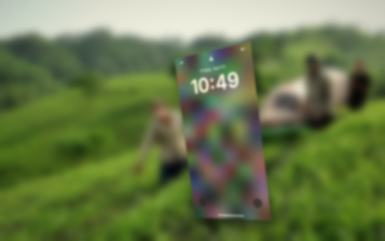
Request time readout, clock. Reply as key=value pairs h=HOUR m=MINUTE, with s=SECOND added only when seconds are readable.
h=10 m=49
